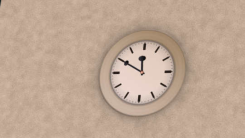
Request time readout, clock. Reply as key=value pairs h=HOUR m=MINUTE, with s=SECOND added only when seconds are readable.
h=11 m=50
